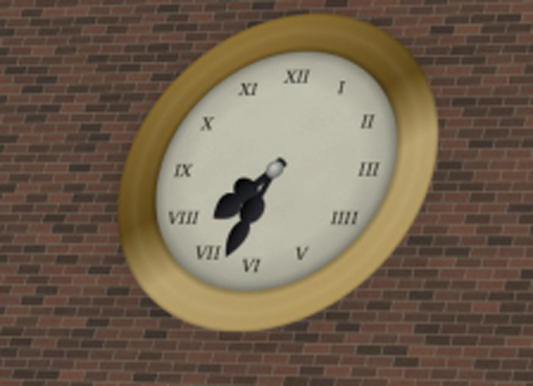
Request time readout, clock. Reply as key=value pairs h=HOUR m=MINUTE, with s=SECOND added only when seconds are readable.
h=7 m=33
